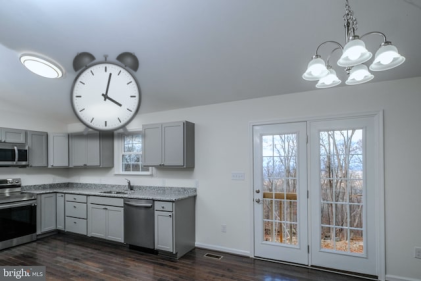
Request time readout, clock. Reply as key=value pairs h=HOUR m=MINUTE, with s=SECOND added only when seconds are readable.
h=4 m=2
